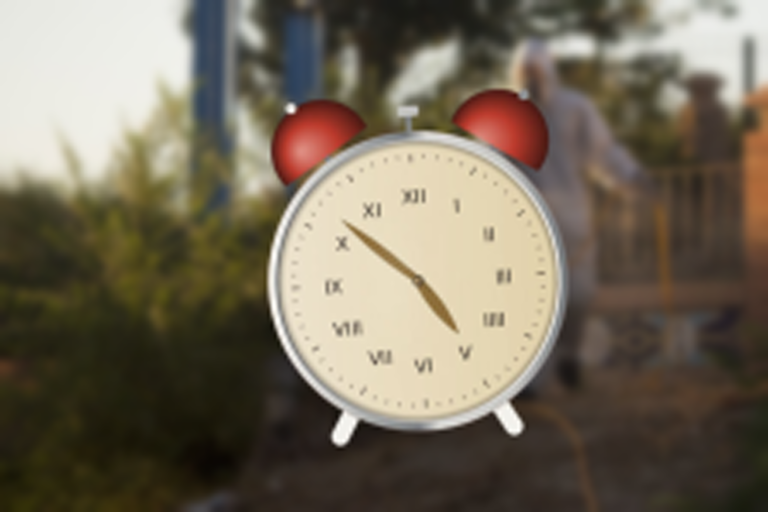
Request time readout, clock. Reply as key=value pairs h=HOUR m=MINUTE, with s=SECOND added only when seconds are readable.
h=4 m=52
